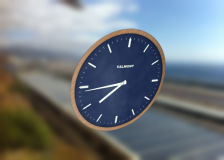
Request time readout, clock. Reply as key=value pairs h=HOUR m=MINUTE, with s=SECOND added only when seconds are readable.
h=7 m=44
